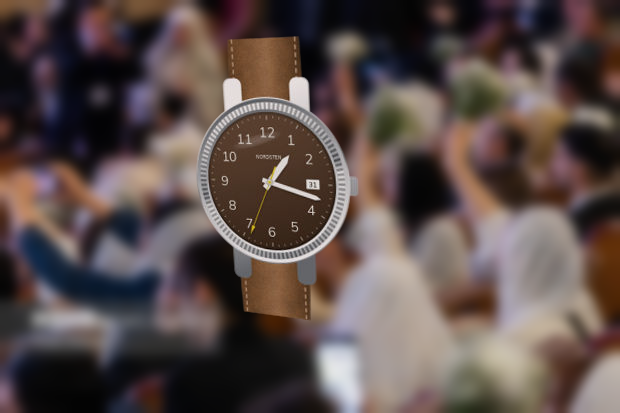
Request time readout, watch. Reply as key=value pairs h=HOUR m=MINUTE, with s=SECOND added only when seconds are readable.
h=1 m=17 s=34
